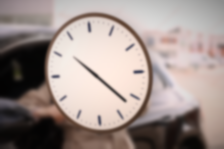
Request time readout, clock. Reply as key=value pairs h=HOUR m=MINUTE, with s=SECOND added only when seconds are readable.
h=10 m=22
